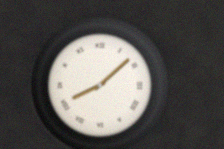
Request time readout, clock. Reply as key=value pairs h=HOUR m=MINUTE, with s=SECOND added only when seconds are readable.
h=8 m=8
